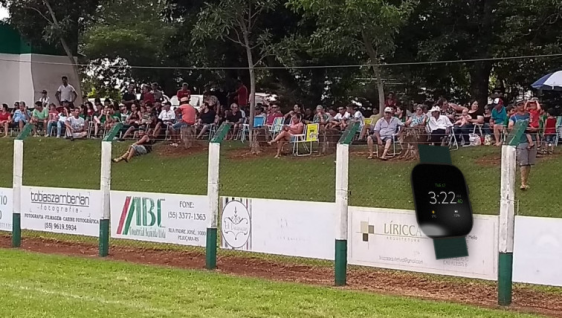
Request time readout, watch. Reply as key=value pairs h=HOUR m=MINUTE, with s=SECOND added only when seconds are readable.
h=3 m=22
